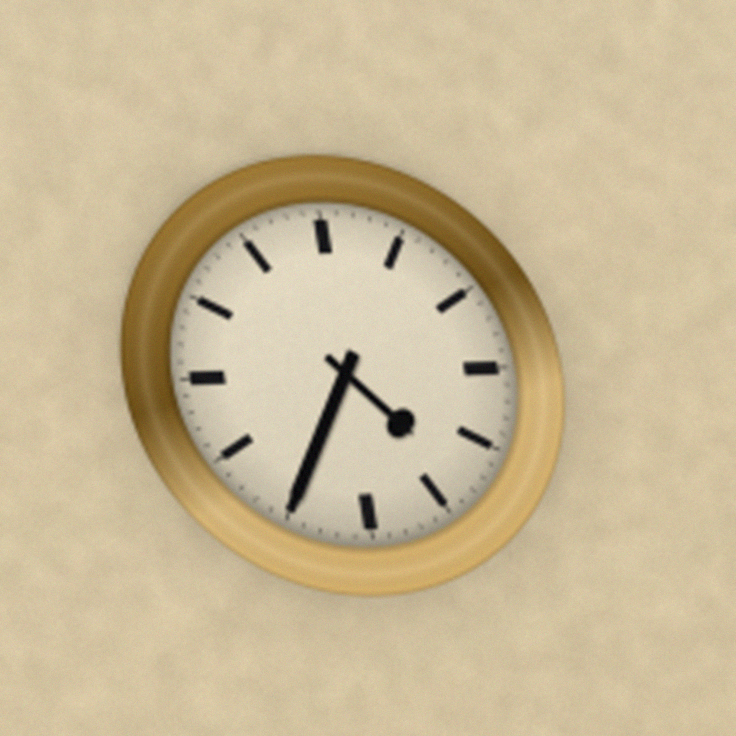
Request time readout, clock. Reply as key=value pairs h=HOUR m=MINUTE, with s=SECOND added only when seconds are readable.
h=4 m=35
